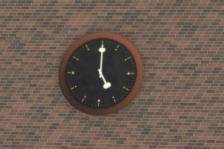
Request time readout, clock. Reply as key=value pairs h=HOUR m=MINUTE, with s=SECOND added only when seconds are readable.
h=5 m=0
